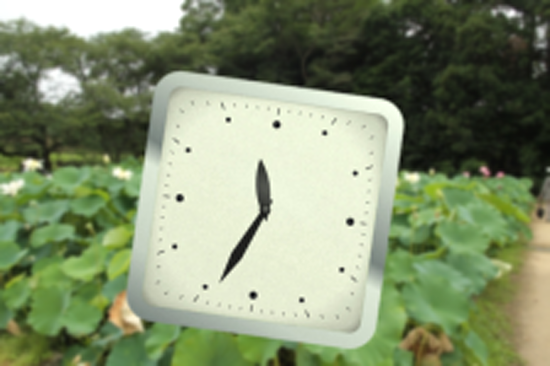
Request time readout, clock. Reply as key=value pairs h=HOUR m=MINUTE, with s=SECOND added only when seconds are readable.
h=11 m=34
